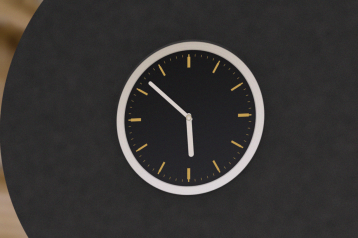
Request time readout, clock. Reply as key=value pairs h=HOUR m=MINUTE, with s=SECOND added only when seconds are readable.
h=5 m=52
